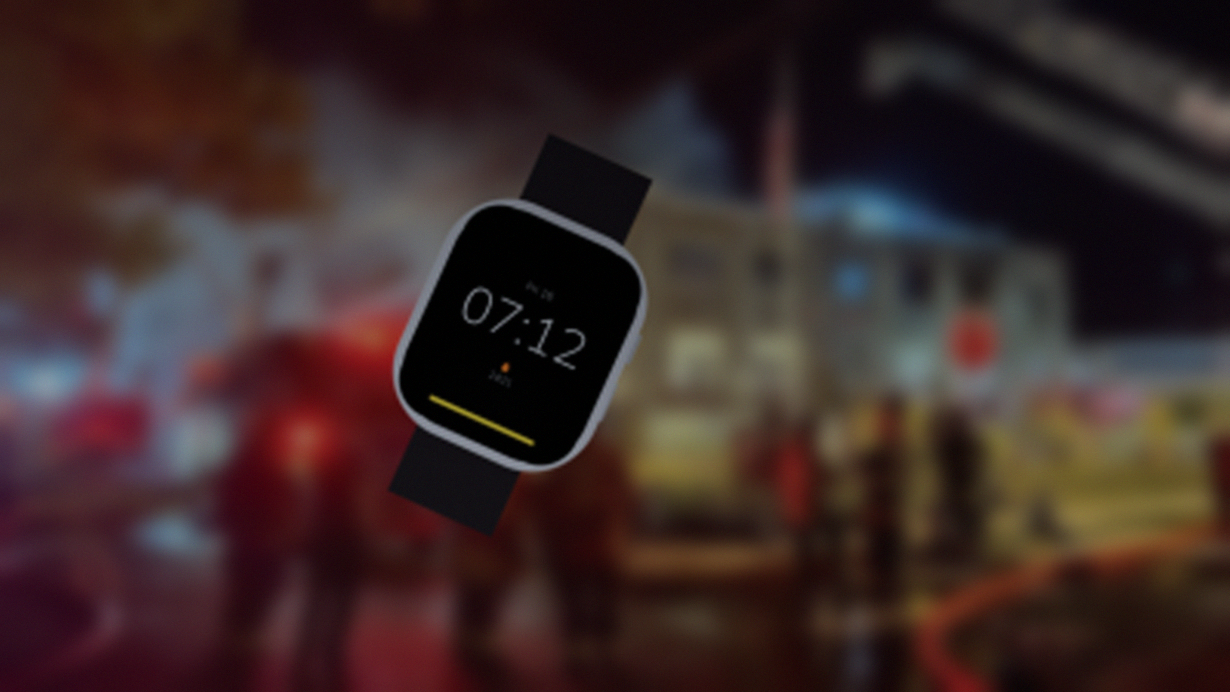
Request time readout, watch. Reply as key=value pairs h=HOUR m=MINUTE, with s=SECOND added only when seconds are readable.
h=7 m=12
